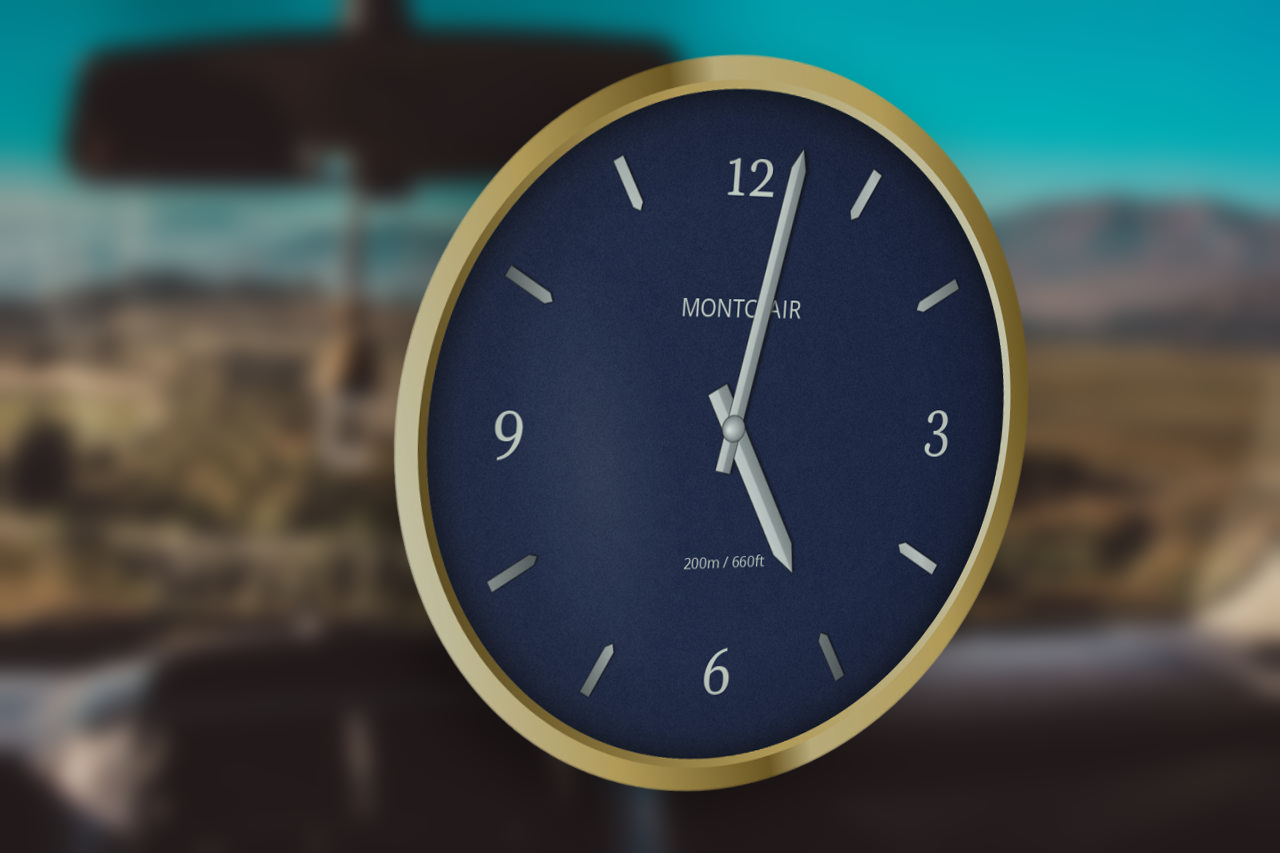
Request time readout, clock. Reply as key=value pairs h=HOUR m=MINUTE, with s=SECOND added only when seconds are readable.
h=5 m=2
